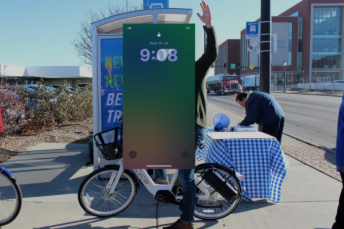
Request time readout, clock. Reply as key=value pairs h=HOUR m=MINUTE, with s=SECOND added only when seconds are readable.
h=9 m=8
